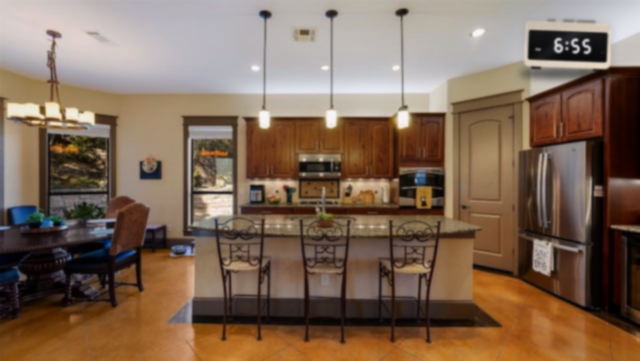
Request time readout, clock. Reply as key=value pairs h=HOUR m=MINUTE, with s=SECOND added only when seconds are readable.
h=6 m=55
